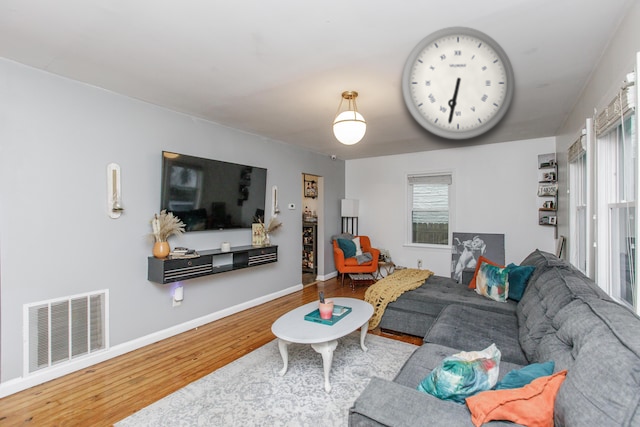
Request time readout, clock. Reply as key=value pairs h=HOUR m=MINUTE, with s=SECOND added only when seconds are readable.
h=6 m=32
